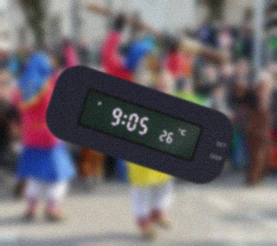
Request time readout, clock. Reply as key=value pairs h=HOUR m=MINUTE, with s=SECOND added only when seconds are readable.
h=9 m=5
